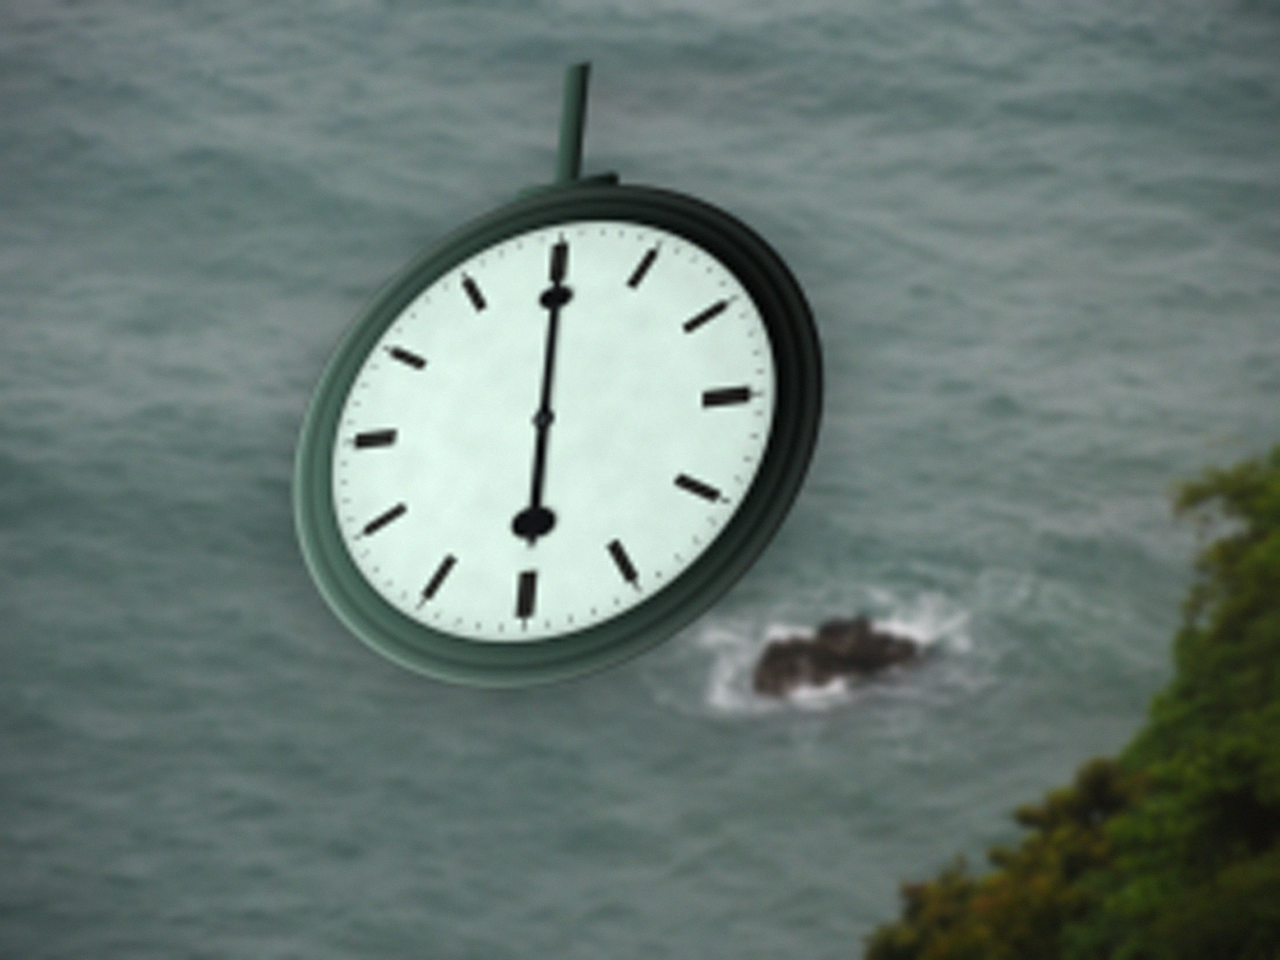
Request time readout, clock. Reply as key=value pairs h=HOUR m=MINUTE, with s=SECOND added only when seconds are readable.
h=6 m=0
